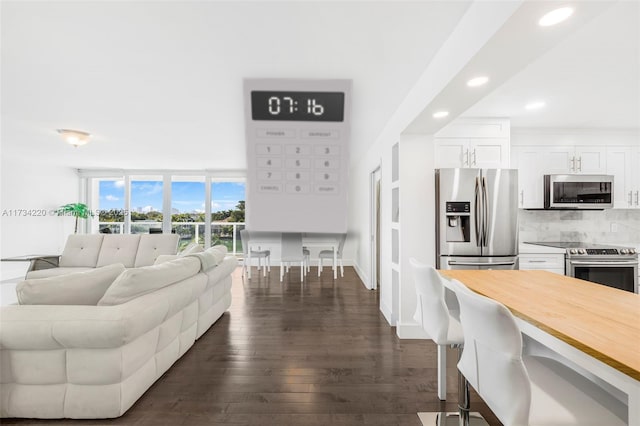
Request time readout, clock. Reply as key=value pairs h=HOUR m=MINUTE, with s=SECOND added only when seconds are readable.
h=7 m=16
